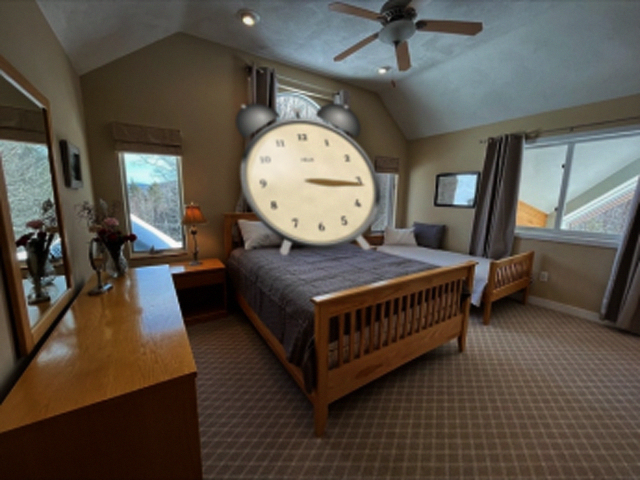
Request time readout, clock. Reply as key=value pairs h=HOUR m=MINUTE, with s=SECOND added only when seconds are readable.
h=3 m=16
